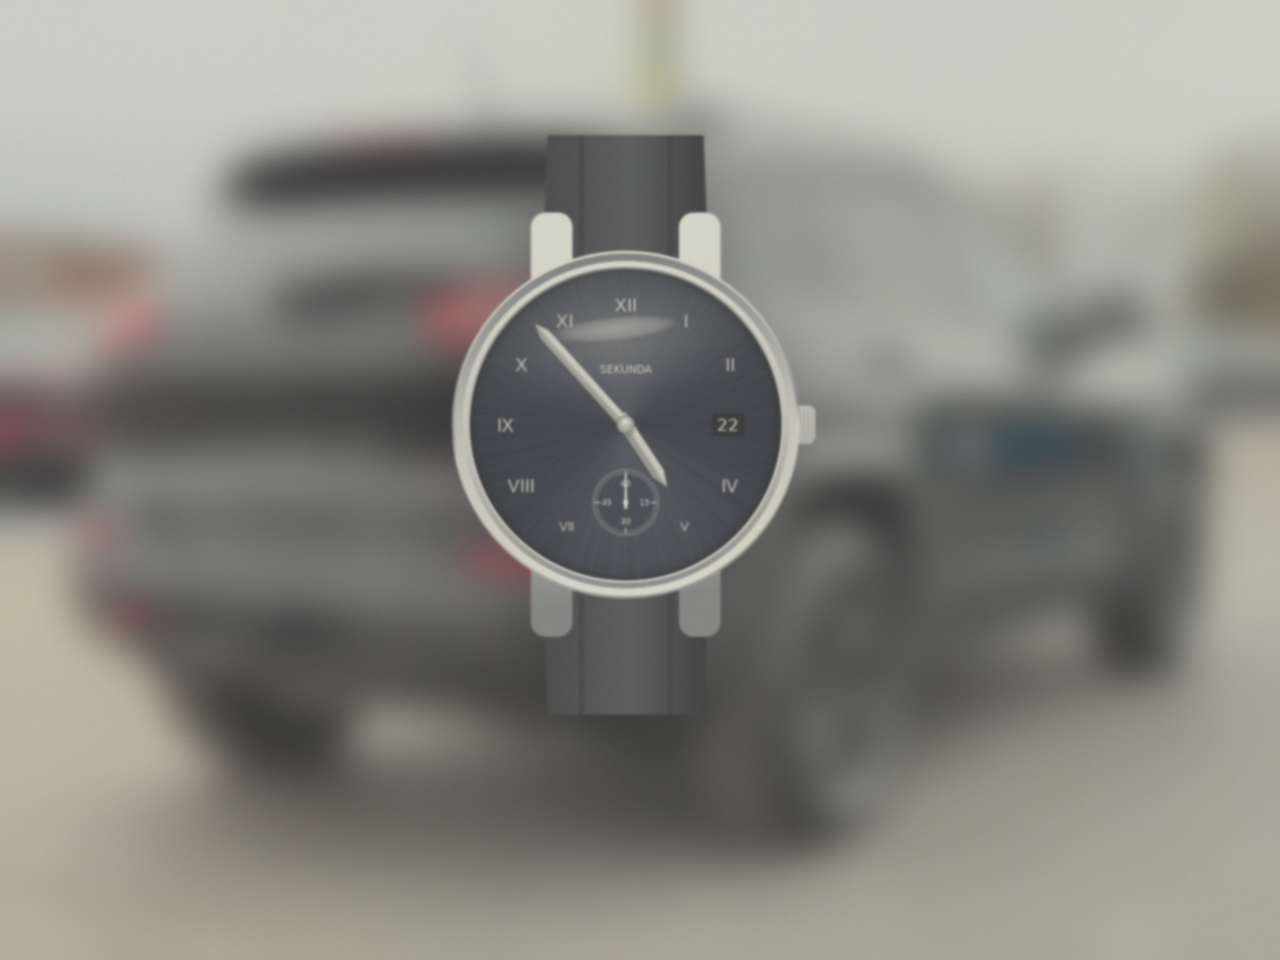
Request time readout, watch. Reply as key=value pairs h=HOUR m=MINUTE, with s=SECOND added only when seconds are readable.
h=4 m=53
